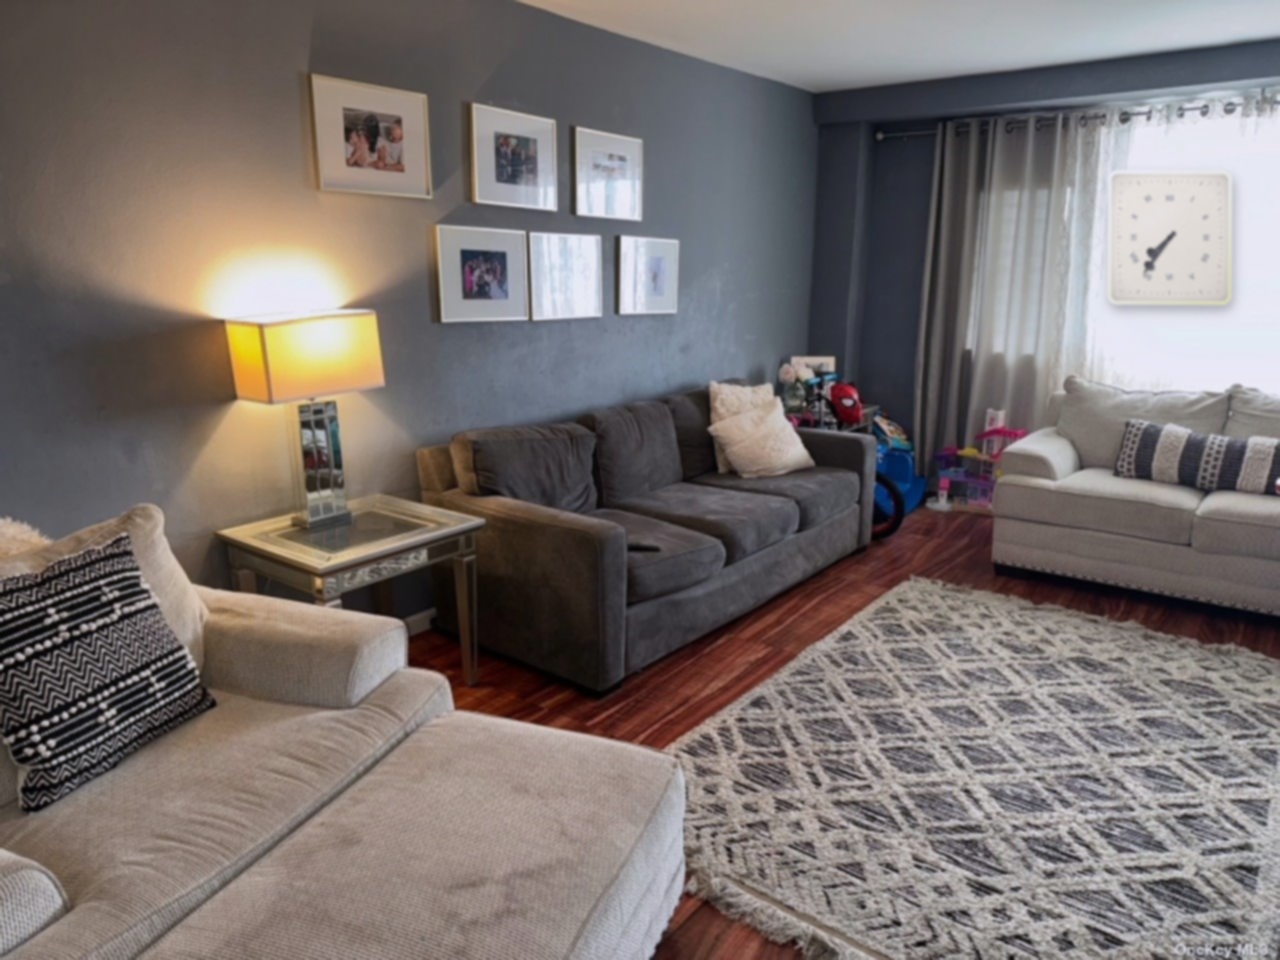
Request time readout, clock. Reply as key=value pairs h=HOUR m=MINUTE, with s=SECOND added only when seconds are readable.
h=7 m=36
